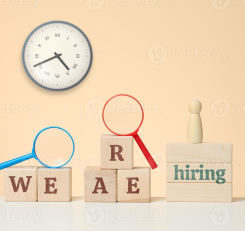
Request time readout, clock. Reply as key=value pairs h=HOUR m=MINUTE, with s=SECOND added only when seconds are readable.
h=4 m=41
